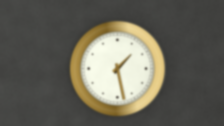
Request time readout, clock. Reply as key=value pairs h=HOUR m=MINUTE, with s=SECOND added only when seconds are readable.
h=1 m=28
